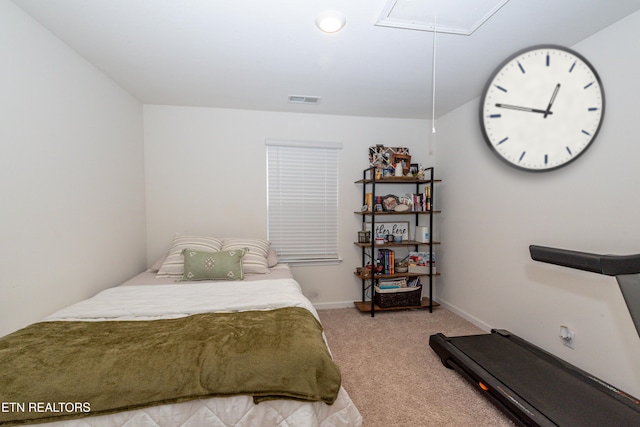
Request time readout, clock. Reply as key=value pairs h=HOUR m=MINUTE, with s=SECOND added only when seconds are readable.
h=12 m=47
